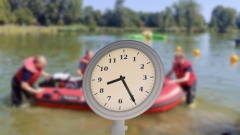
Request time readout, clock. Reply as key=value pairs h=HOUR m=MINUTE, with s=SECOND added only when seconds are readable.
h=8 m=25
